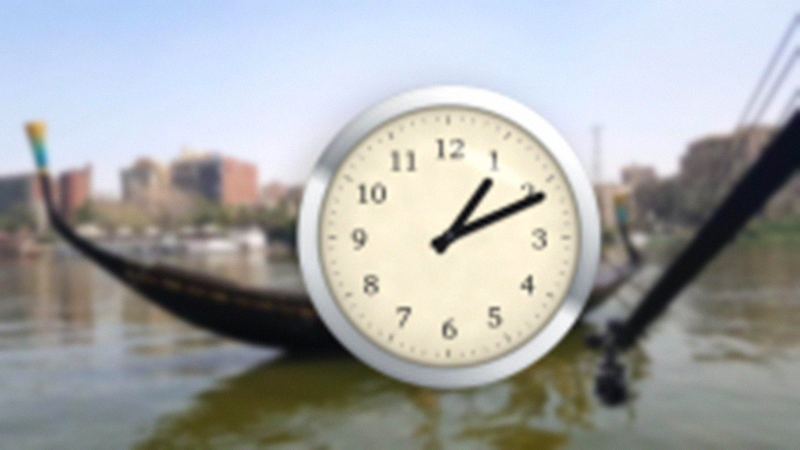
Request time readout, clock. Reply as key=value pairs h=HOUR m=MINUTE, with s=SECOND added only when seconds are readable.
h=1 m=11
